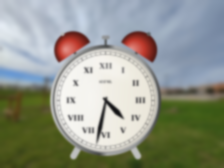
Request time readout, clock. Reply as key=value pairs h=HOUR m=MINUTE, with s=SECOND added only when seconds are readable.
h=4 m=32
